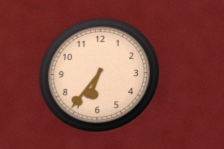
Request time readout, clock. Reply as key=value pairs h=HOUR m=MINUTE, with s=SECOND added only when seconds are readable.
h=6 m=36
